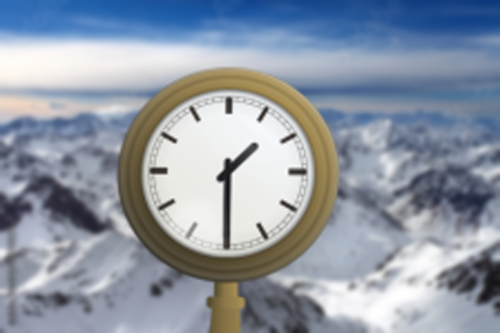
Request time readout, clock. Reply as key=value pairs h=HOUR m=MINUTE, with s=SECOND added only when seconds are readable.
h=1 m=30
